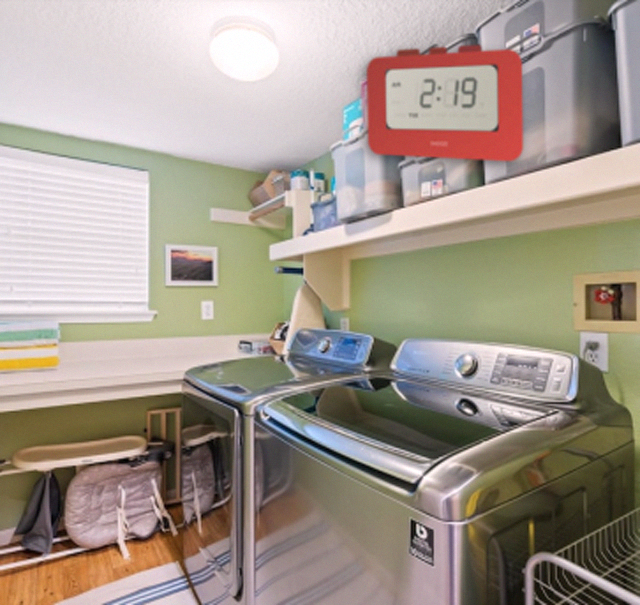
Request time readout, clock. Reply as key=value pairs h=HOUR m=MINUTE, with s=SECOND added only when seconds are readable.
h=2 m=19
